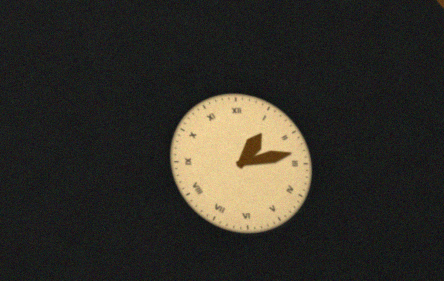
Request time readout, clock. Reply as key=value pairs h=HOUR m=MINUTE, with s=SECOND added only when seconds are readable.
h=1 m=13
